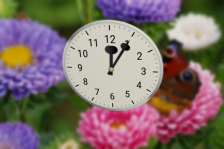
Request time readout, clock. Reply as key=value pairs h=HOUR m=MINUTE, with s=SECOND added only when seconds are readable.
h=12 m=5
